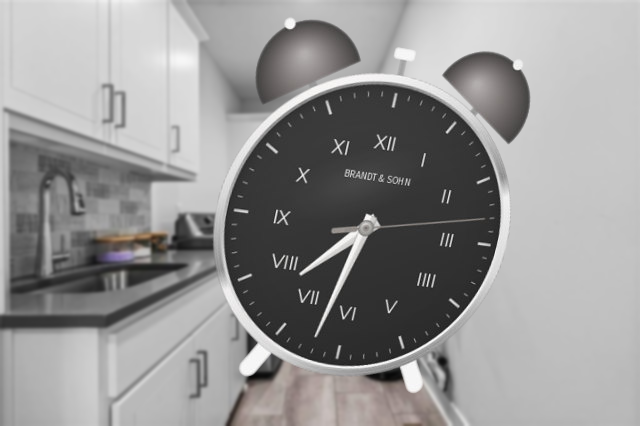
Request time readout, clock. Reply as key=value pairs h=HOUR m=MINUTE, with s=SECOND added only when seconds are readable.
h=7 m=32 s=13
